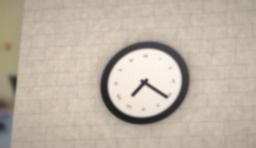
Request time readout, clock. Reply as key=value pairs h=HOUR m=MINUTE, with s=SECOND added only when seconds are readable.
h=7 m=21
